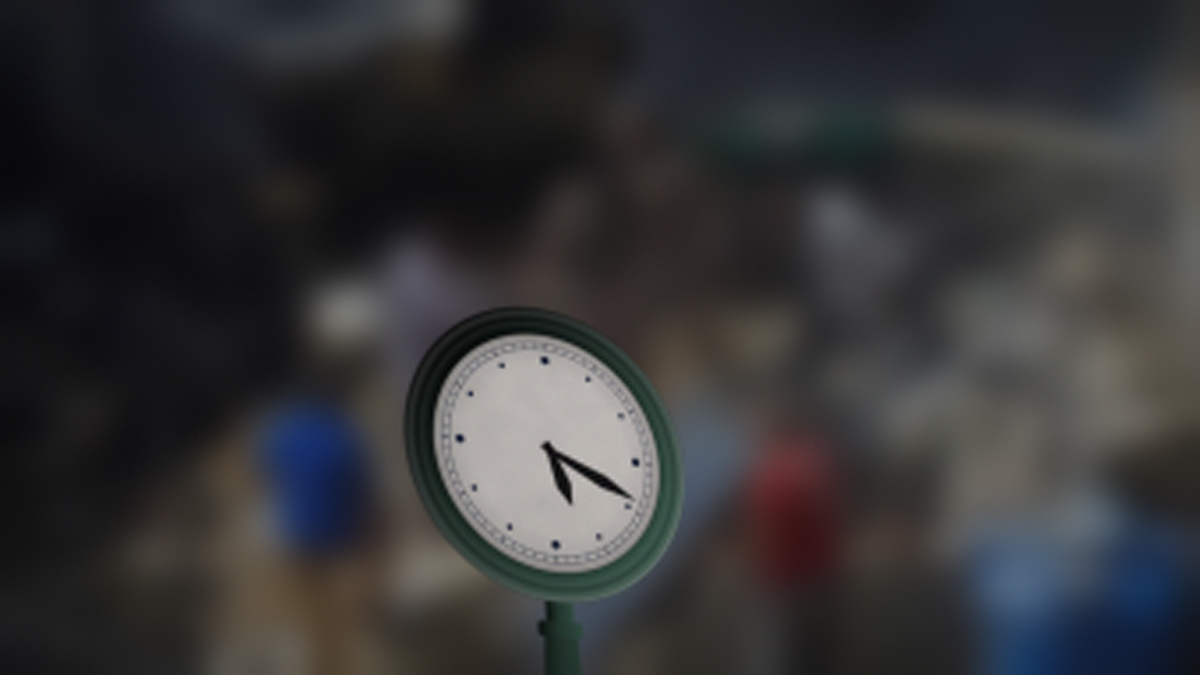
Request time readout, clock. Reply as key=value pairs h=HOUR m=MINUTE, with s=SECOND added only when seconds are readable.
h=5 m=19
